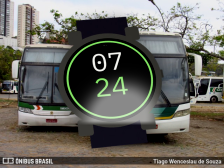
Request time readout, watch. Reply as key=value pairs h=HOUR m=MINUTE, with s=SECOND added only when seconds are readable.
h=7 m=24
